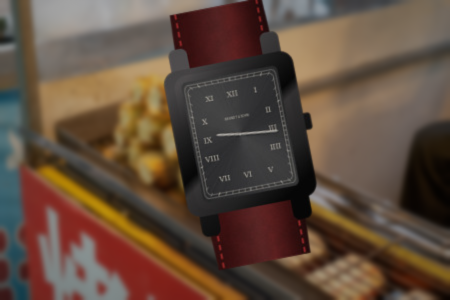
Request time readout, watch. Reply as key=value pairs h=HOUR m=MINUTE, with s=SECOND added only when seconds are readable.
h=9 m=16
